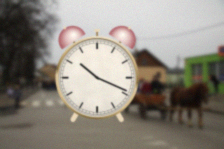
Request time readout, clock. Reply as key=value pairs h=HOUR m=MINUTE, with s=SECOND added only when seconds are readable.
h=10 m=19
